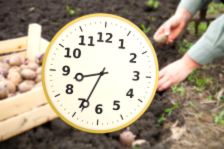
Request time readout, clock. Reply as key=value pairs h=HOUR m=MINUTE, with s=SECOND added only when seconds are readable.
h=8 m=34
